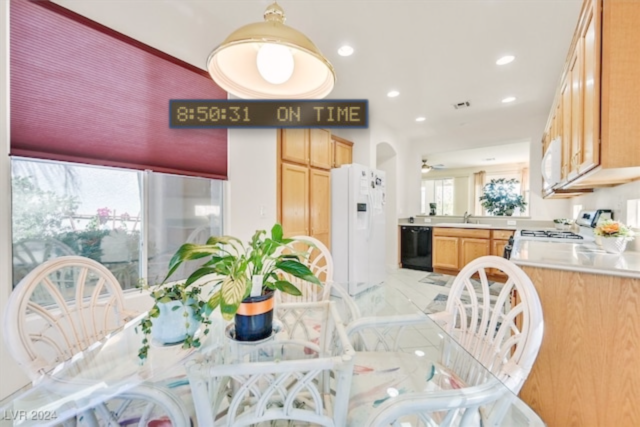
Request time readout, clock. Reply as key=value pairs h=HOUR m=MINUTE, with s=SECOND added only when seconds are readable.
h=8 m=50 s=31
